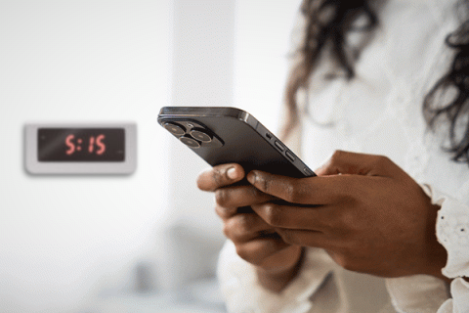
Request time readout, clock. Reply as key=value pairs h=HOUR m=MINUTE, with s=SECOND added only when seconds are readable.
h=5 m=15
